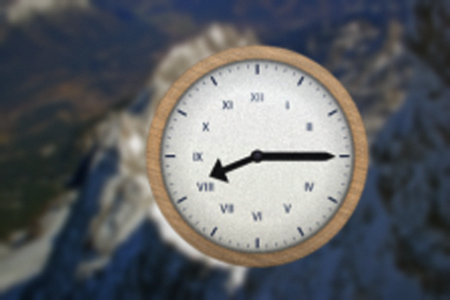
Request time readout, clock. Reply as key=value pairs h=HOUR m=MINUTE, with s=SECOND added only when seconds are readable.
h=8 m=15
